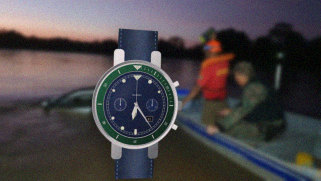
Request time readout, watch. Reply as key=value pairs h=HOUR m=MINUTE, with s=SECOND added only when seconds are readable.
h=6 m=24
